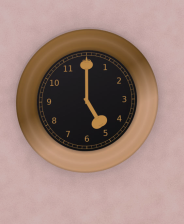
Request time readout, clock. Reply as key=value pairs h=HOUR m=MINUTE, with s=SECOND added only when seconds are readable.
h=5 m=0
